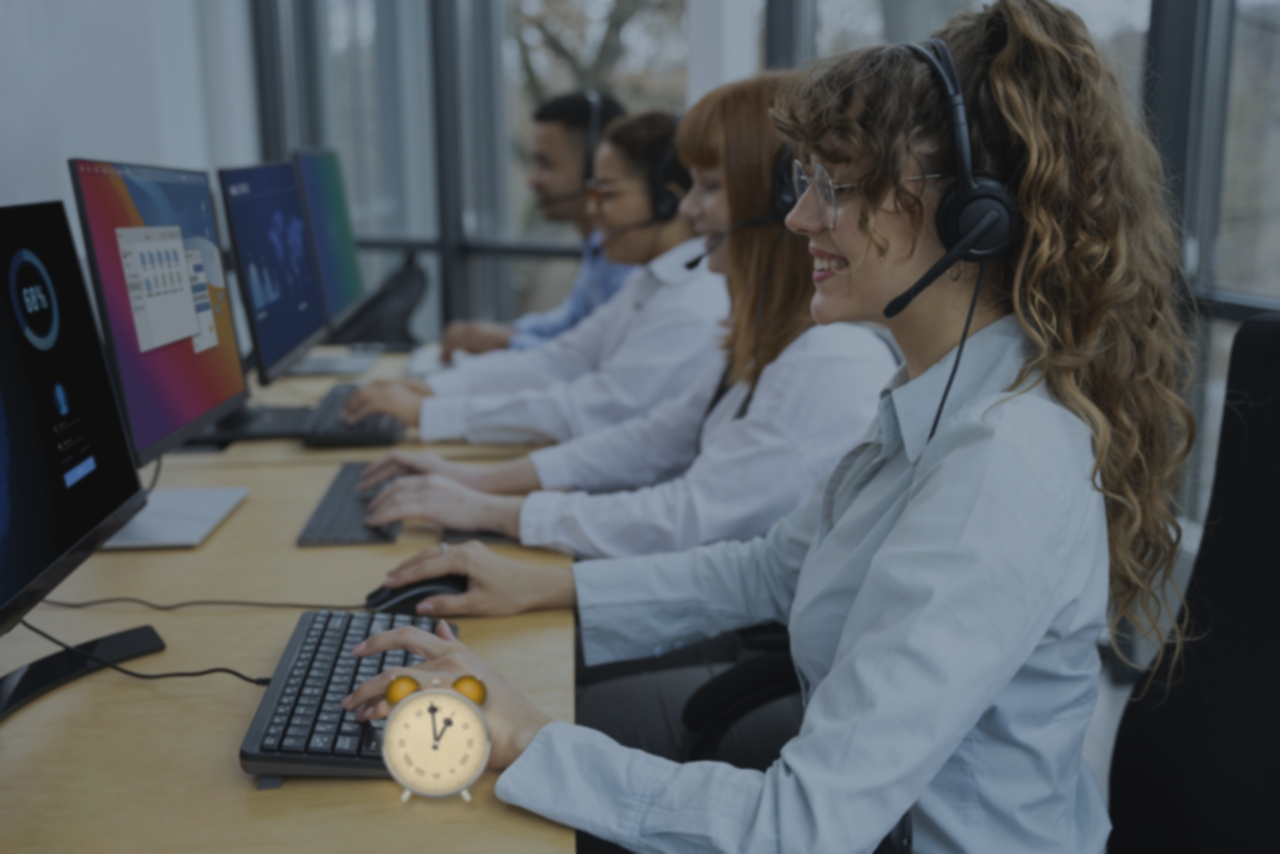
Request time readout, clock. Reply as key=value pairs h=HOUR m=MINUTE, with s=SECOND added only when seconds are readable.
h=12 m=59
